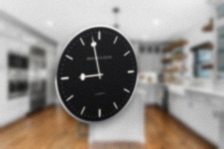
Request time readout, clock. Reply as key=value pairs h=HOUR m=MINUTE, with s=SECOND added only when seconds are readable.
h=8 m=58
